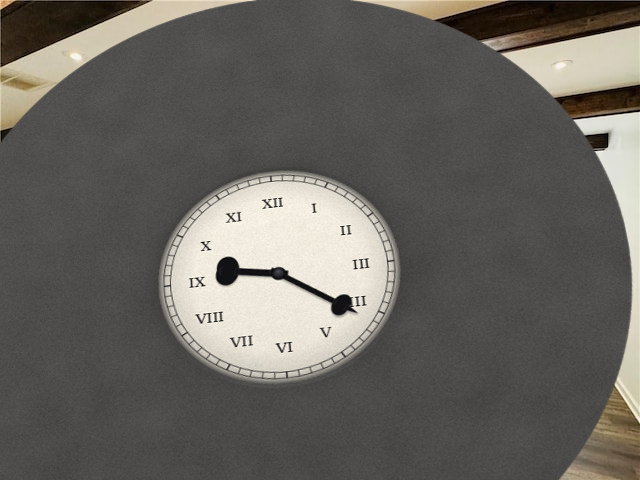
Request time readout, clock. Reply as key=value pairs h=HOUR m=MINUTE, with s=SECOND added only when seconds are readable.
h=9 m=21
